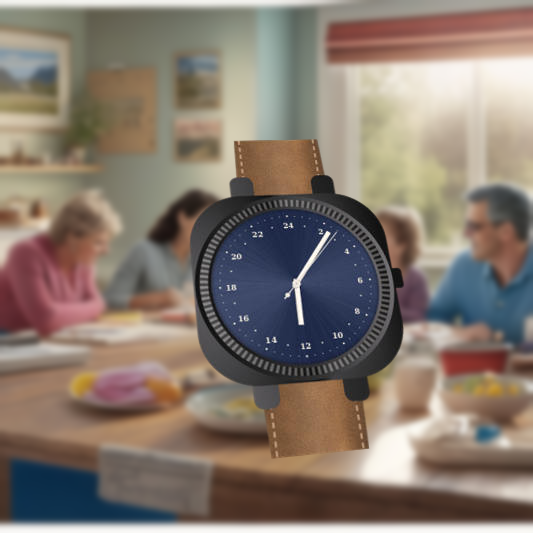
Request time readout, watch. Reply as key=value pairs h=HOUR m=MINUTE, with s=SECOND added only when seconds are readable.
h=12 m=6 s=7
